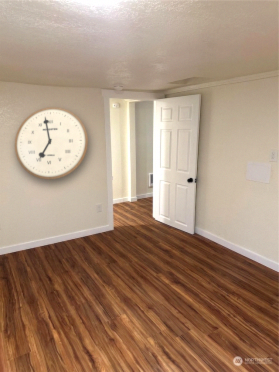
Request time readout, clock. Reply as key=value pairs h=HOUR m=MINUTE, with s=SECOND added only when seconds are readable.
h=6 m=58
